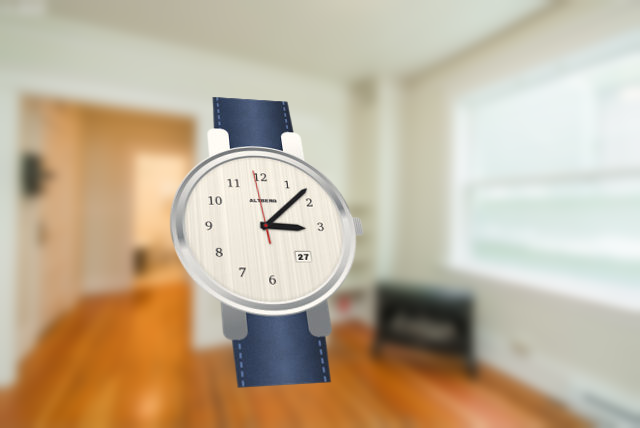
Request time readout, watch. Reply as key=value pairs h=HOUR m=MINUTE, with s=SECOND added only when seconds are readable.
h=3 m=7 s=59
